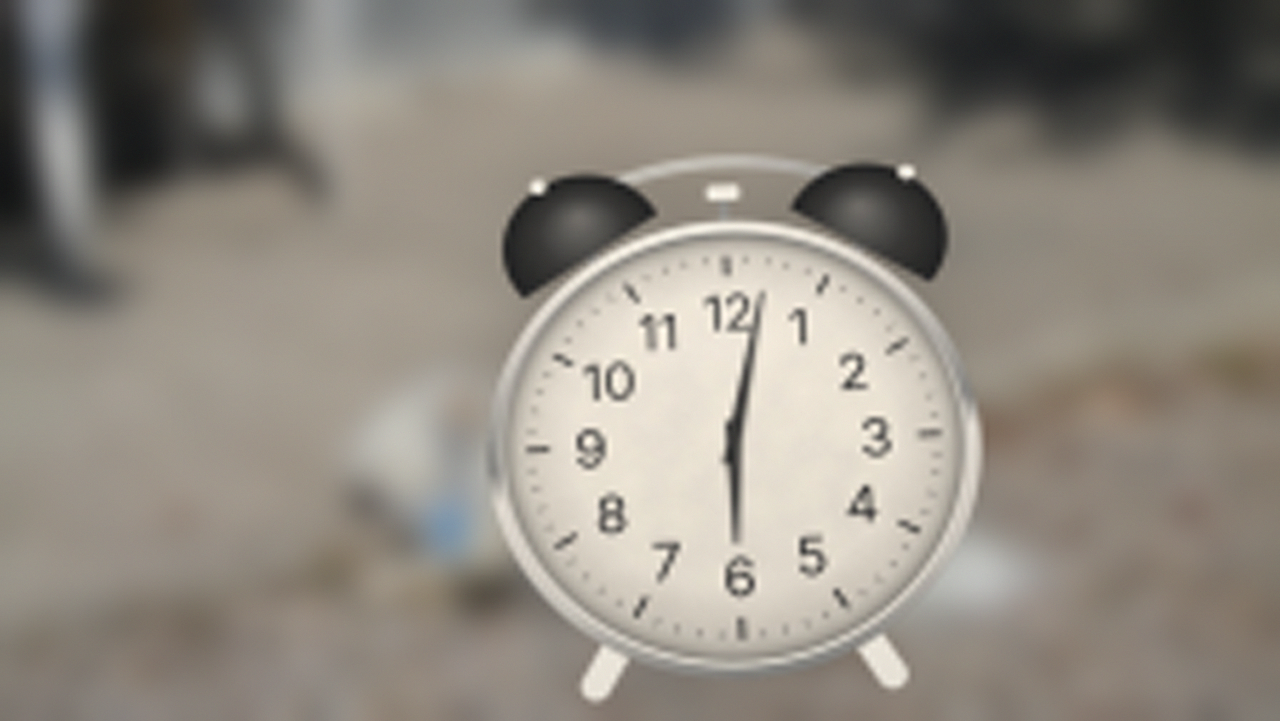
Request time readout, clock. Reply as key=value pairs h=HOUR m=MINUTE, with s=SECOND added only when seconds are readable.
h=6 m=2
